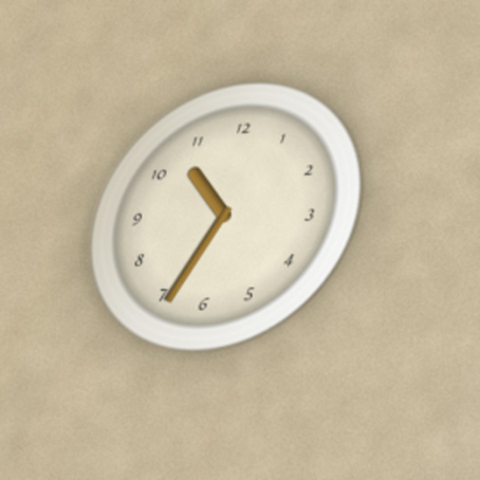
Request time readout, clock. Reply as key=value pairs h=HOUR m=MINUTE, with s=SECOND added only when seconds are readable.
h=10 m=34
